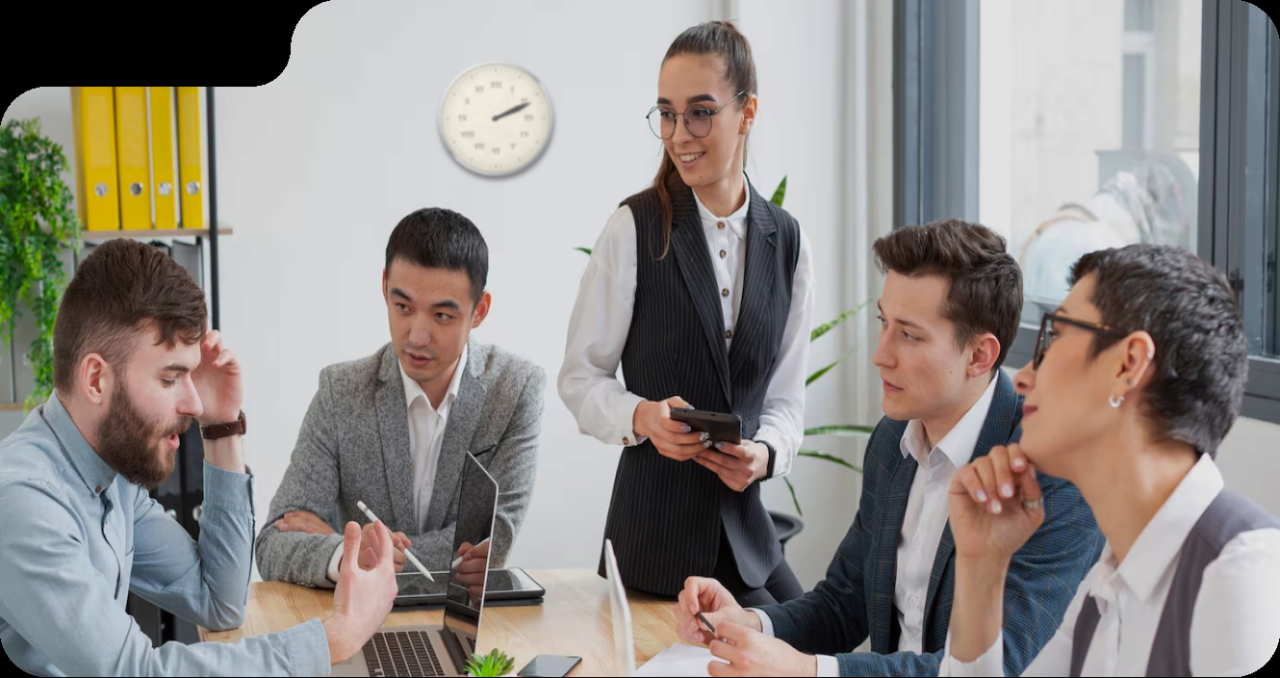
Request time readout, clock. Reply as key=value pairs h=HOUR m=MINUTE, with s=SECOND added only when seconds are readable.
h=2 m=11
